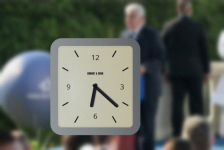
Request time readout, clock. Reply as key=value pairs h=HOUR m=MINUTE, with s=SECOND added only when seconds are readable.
h=6 m=22
